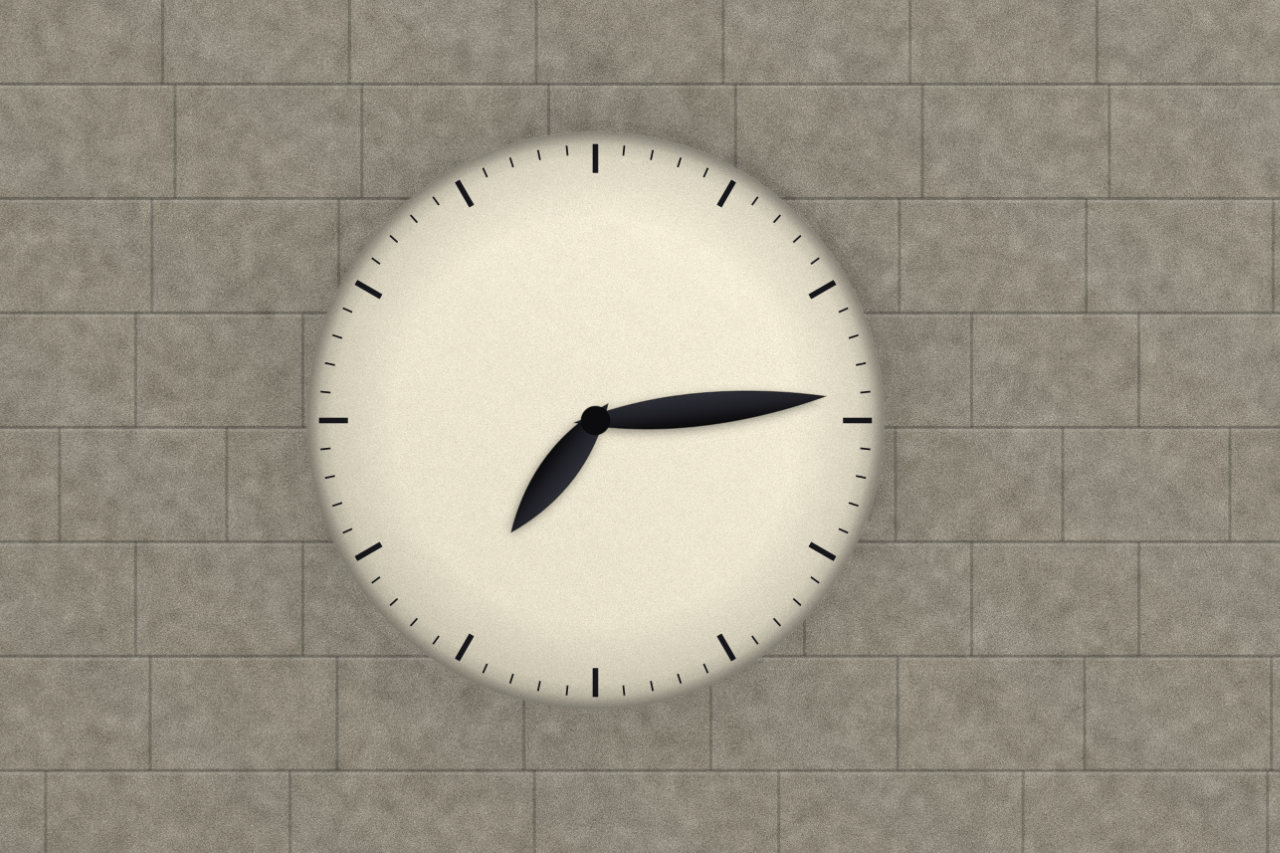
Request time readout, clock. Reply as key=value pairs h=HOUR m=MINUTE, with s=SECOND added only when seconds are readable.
h=7 m=14
